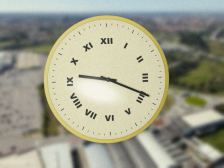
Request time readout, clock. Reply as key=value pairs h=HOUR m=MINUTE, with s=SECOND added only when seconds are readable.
h=9 m=19
